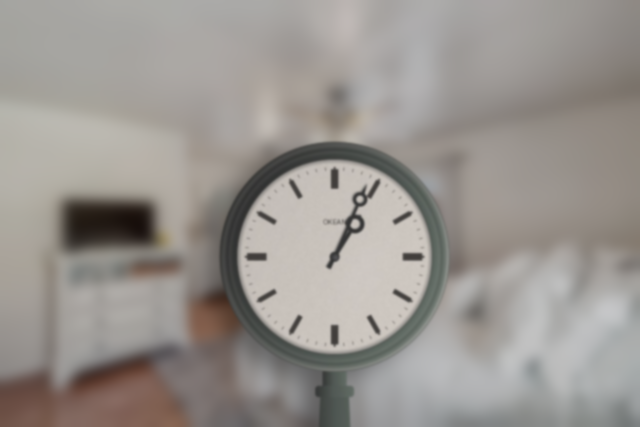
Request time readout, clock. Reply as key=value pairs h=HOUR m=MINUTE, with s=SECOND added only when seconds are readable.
h=1 m=4
